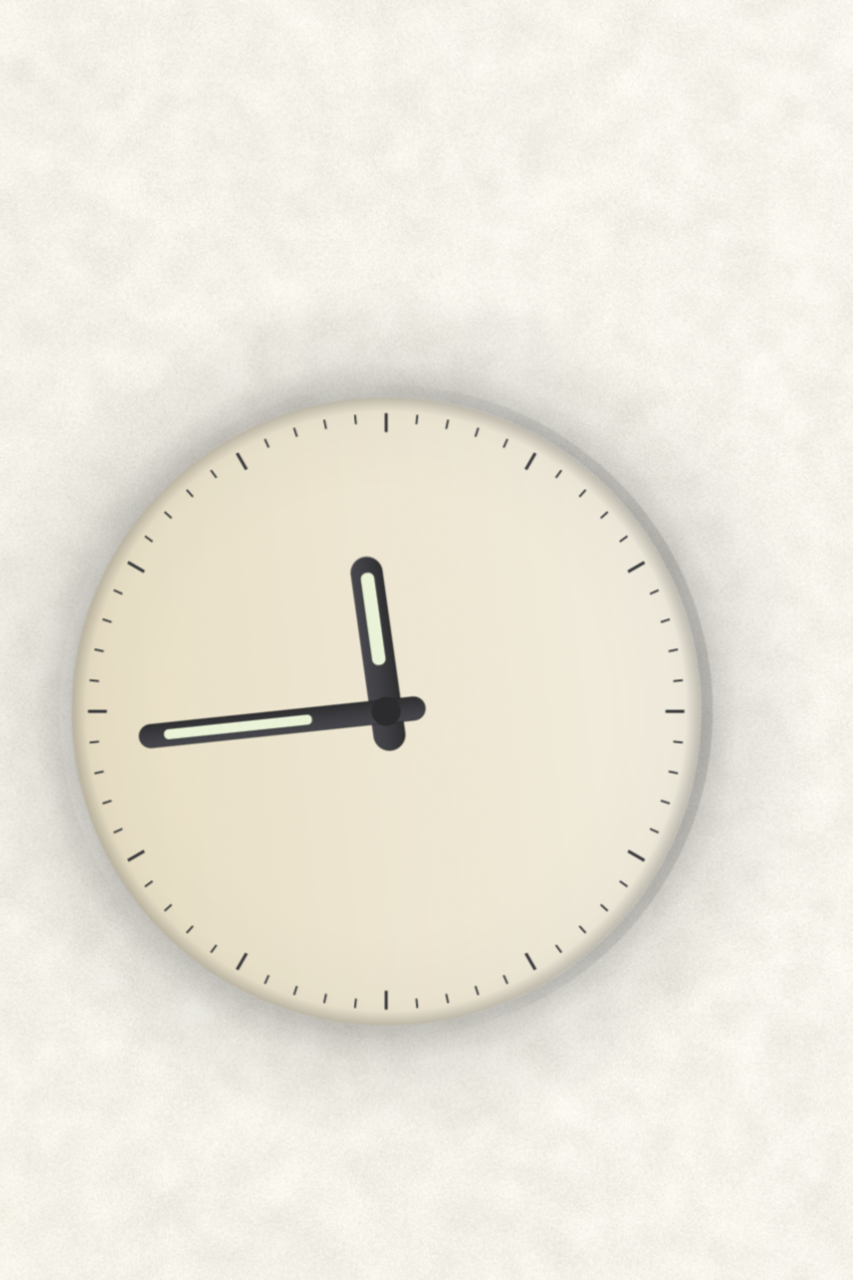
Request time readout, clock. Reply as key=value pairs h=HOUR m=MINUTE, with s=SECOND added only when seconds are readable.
h=11 m=44
